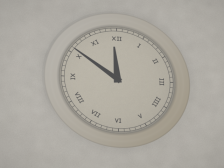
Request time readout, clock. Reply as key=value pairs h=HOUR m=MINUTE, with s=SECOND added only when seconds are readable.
h=11 m=51
